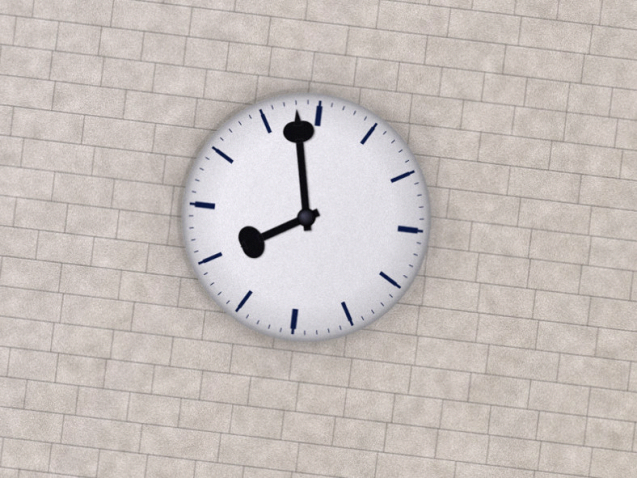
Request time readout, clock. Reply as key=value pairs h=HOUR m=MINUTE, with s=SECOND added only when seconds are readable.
h=7 m=58
